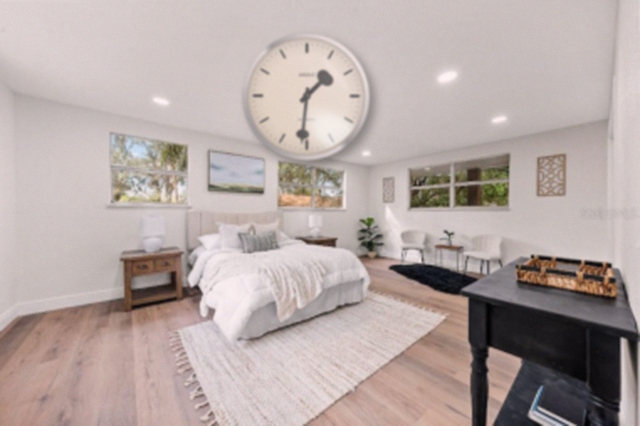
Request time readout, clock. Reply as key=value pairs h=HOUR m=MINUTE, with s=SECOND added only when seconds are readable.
h=1 m=31
